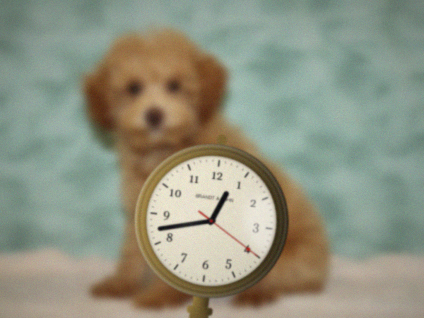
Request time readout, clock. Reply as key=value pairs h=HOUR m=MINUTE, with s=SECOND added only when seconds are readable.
h=12 m=42 s=20
